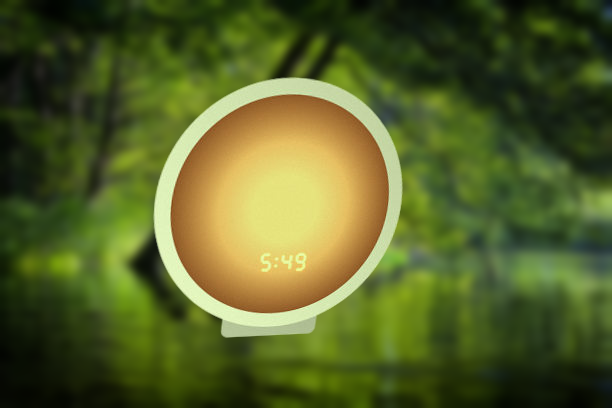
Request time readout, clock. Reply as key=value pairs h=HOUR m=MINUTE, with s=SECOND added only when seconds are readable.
h=5 m=49
